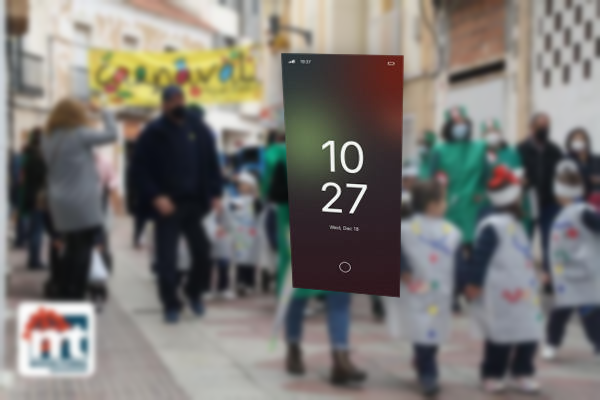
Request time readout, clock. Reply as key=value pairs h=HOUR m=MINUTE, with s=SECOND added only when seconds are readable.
h=10 m=27
